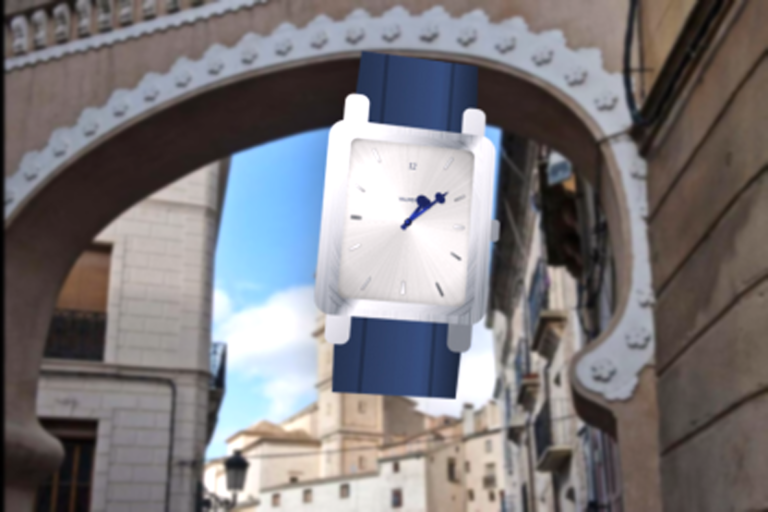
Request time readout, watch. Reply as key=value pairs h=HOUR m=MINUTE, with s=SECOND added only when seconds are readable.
h=1 m=8
